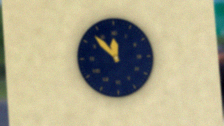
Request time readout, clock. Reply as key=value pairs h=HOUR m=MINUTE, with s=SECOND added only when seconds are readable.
h=11 m=53
